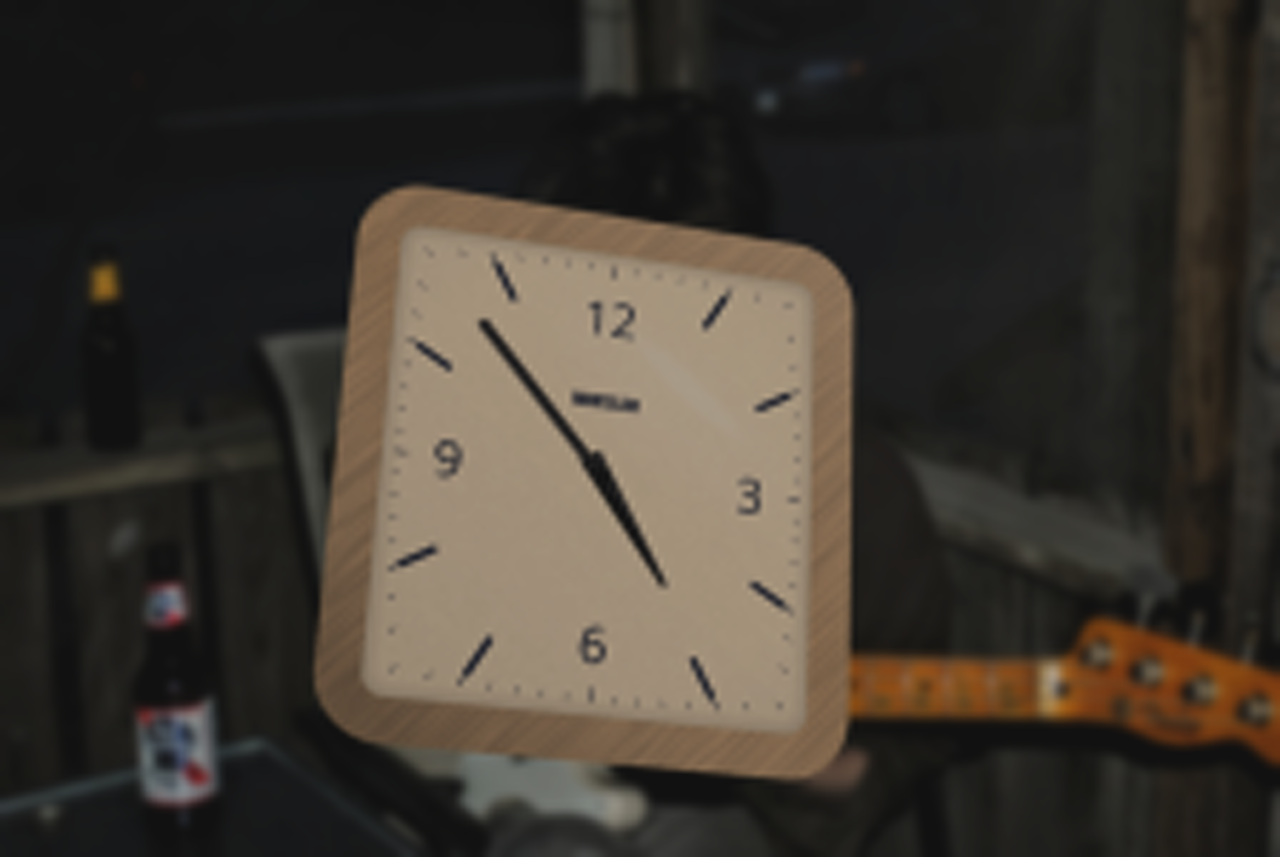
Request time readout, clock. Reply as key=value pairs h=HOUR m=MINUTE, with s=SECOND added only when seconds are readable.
h=4 m=53
